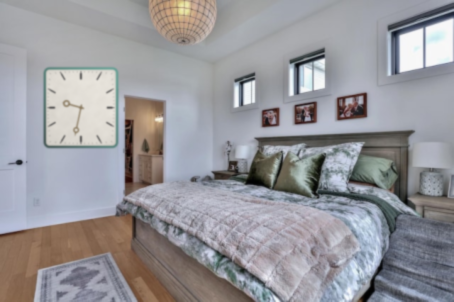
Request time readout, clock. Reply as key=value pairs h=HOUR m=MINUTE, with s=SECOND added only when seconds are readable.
h=9 m=32
